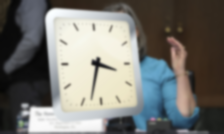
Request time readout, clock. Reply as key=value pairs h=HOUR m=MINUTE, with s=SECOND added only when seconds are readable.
h=3 m=33
